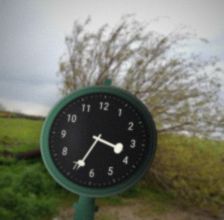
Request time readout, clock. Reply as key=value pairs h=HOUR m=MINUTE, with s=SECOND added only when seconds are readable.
h=3 m=34
